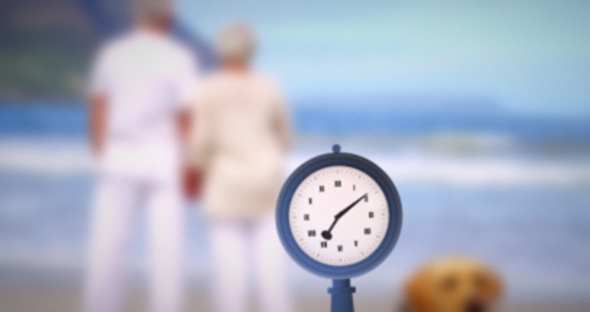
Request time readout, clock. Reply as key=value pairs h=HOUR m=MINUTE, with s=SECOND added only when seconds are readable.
h=7 m=9
